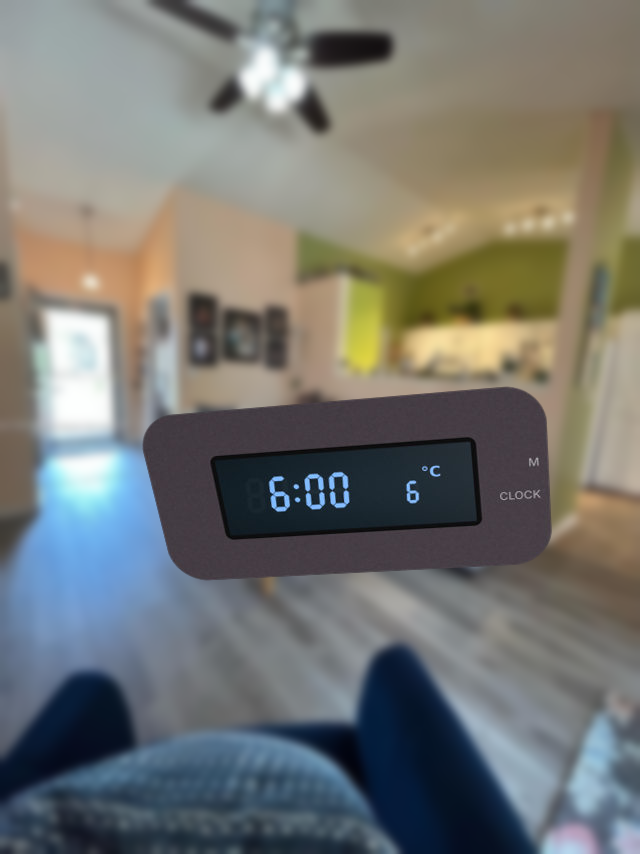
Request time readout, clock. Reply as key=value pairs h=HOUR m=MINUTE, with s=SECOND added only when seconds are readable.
h=6 m=0
